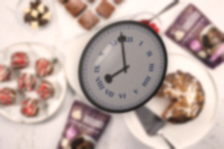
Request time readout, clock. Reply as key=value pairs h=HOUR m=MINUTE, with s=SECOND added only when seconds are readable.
h=7 m=58
